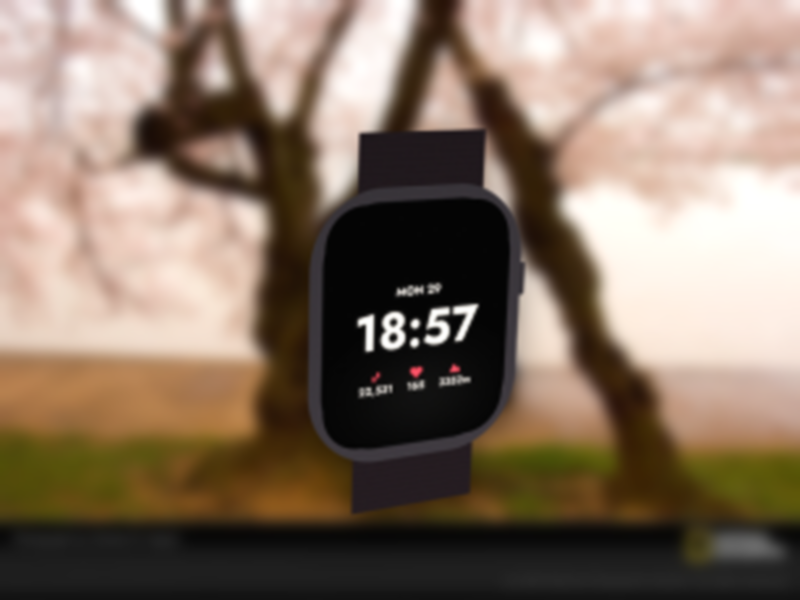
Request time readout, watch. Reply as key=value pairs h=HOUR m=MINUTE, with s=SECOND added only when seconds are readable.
h=18 m=57
